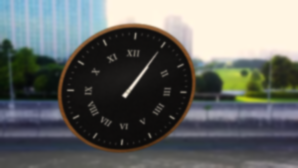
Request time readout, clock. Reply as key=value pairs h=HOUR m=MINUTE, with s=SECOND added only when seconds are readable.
h=1 m=5
